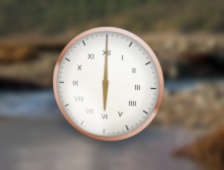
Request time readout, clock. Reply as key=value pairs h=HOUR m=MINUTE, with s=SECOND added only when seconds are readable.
h=6 m=0
